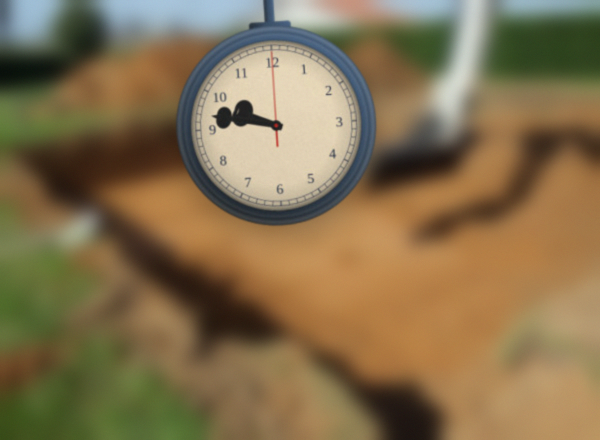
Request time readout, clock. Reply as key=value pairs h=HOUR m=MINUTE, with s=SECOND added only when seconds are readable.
h=9 m=47 s=0
